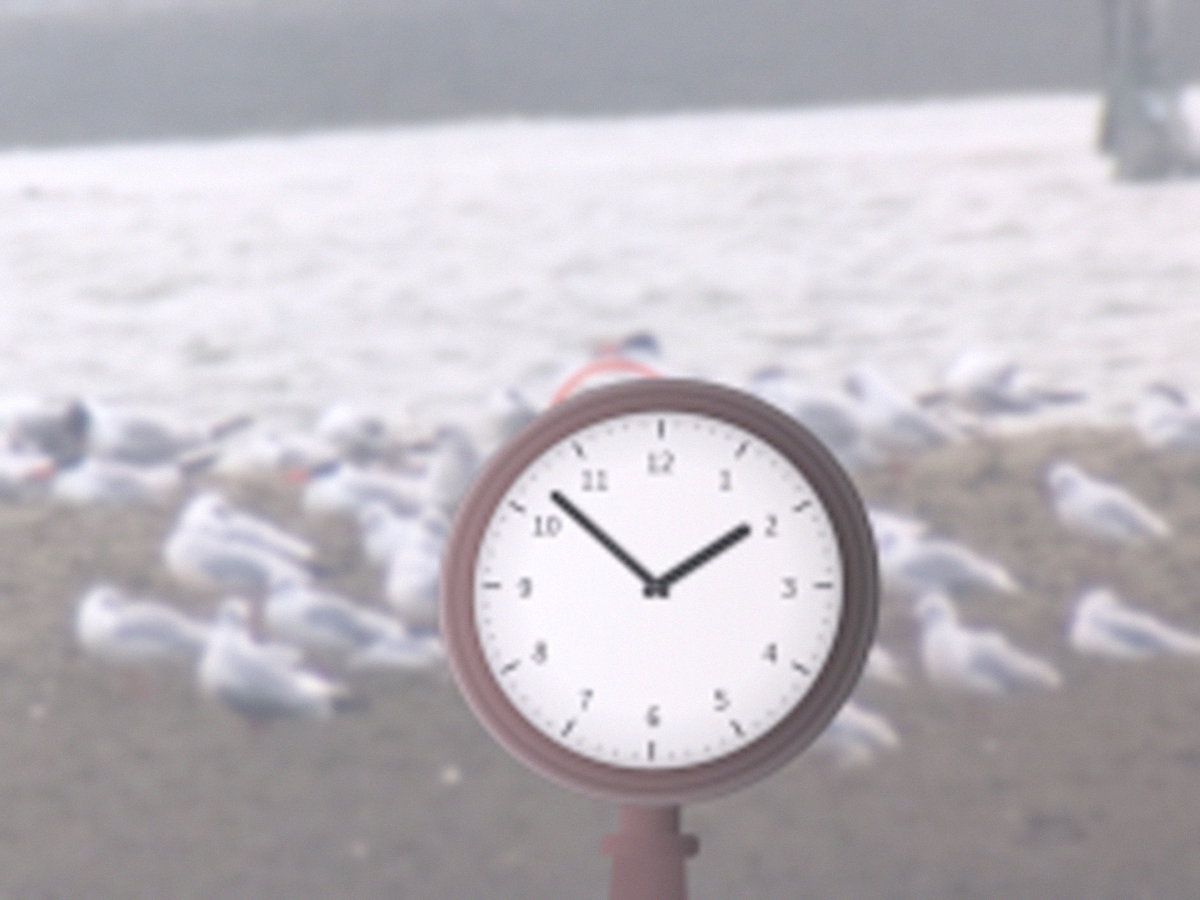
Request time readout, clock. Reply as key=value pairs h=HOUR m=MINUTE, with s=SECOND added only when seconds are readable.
h=1 m=52
